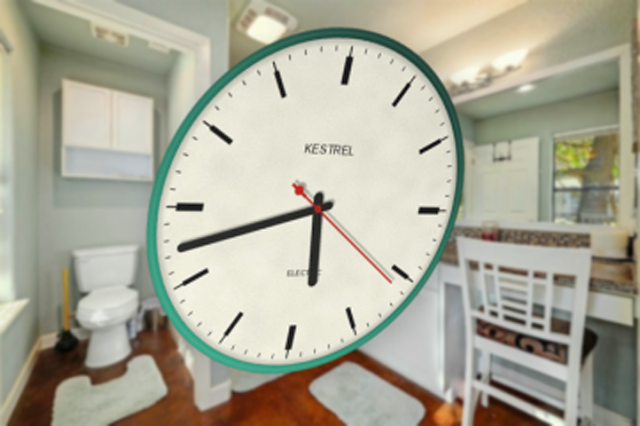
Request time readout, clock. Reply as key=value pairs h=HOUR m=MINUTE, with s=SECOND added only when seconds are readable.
h=5 m=42 s=21
